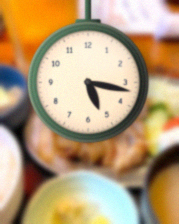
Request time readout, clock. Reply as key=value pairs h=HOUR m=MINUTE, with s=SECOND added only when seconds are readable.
h=5 m=17
